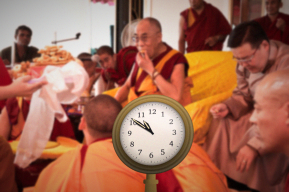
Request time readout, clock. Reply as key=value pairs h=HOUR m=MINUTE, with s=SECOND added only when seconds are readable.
h=10 m=51
